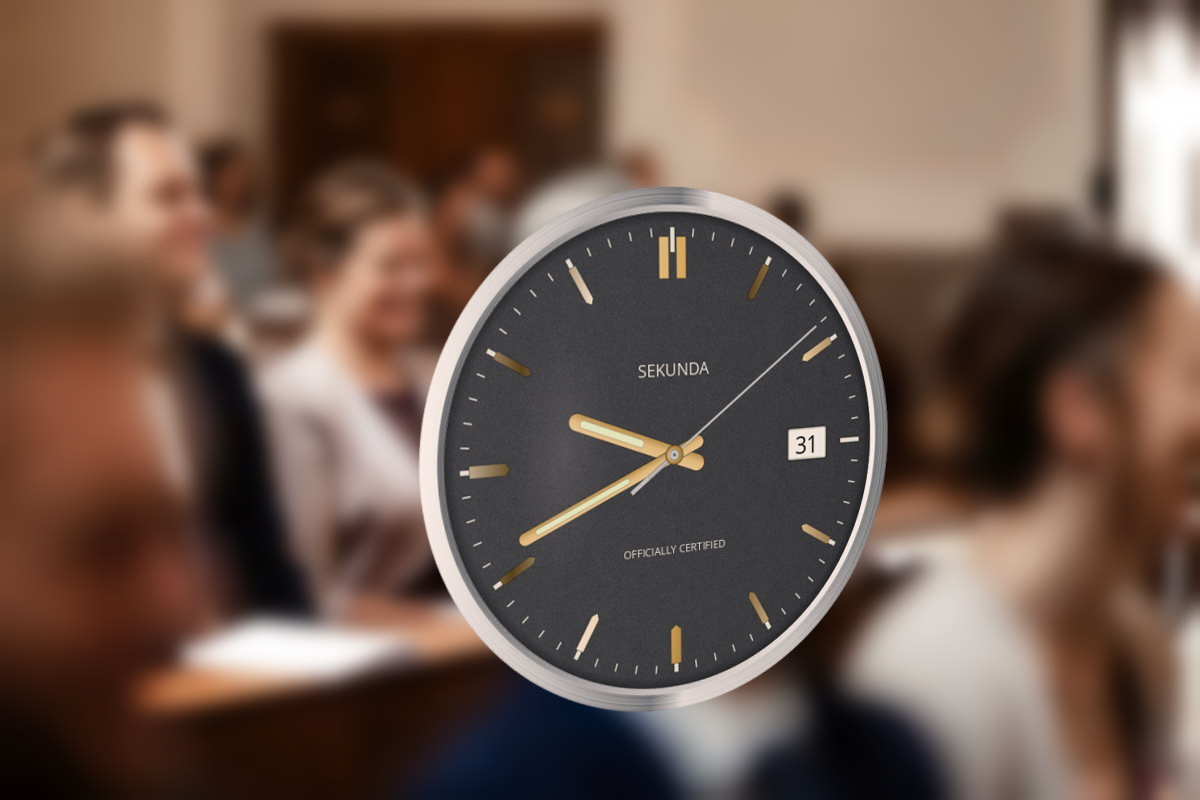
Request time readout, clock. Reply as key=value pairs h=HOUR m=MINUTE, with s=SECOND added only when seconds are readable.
h=9 m=41 s=9
